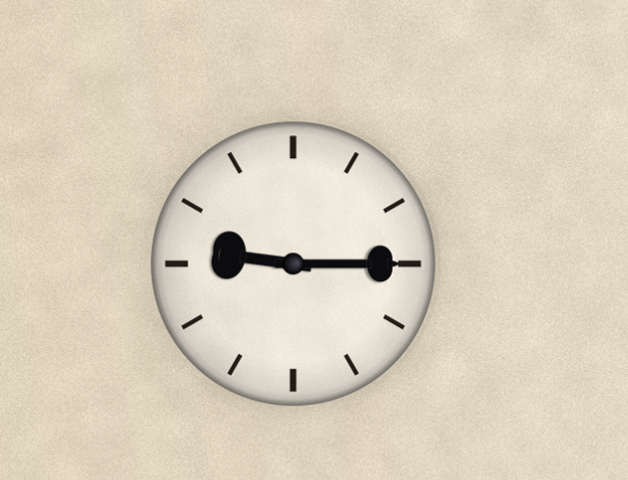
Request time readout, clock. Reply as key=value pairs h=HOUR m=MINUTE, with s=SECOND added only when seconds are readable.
h=9 m=15
